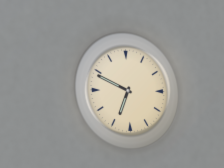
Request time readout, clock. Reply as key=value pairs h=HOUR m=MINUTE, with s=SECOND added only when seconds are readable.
h=6 m=49
